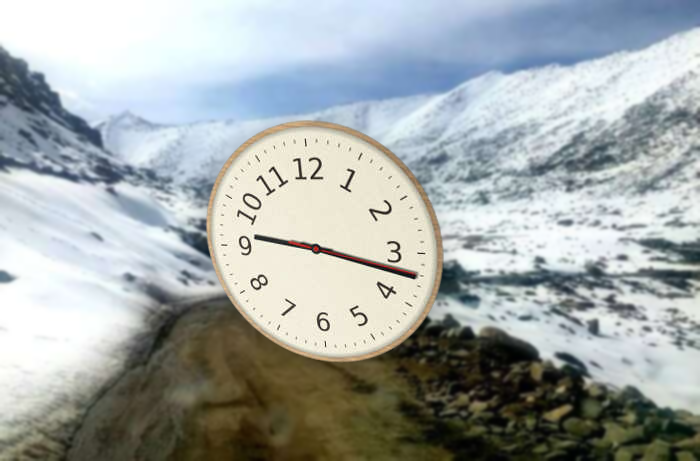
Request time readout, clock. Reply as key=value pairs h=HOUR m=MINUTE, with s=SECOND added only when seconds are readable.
h=9 m=17 s=17
